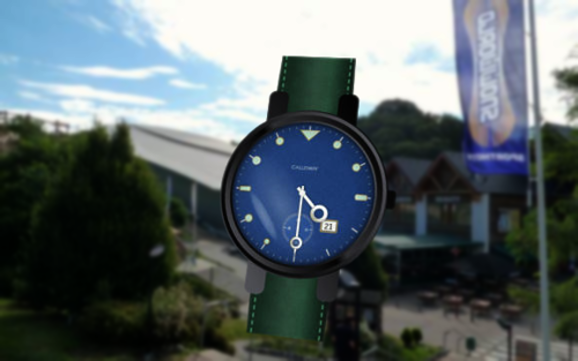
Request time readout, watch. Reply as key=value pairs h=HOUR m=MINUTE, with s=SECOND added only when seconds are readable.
h=4 m=30
